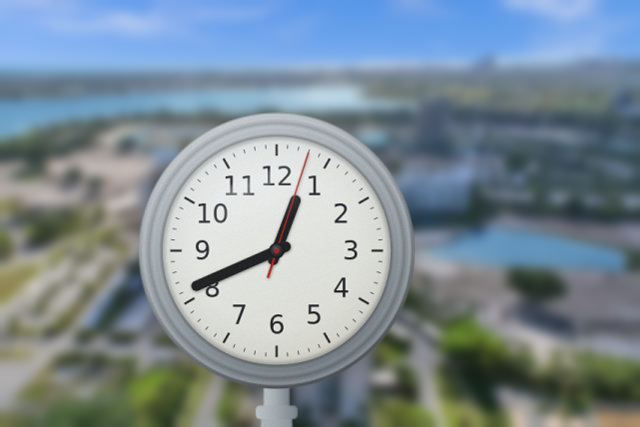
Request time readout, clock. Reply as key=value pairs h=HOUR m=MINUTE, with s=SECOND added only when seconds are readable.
h=12 m=41 s=3
